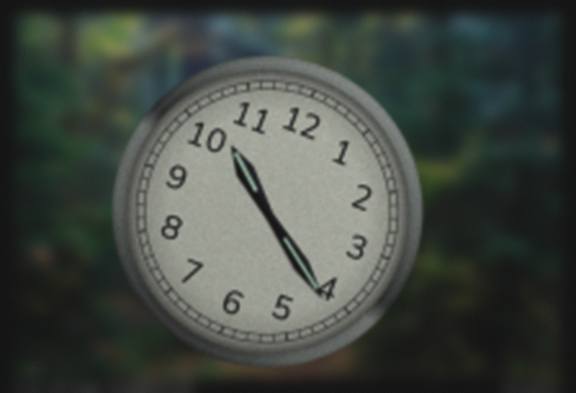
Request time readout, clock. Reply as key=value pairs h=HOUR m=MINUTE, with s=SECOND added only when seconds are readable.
h=10 m=21
